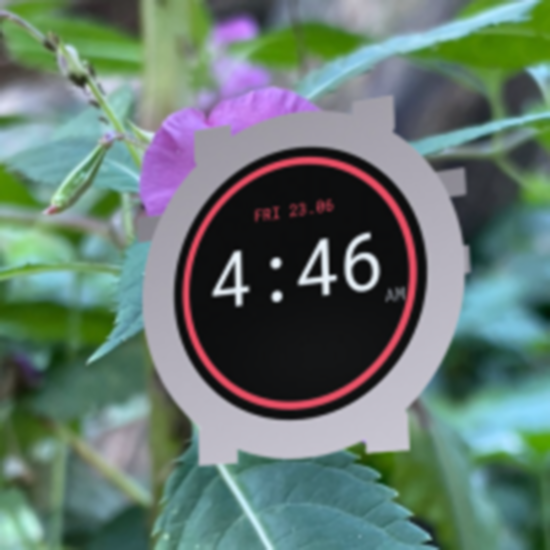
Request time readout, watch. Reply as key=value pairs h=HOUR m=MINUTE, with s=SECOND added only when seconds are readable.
h=4 m=46
